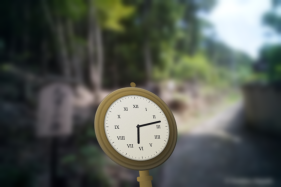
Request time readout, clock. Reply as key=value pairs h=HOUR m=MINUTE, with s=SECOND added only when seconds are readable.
h=6 m=13
